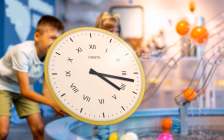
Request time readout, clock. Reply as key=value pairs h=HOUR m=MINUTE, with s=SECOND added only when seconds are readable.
h=4 m=17
